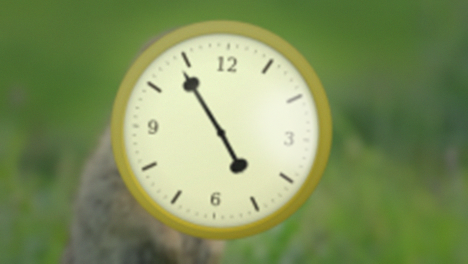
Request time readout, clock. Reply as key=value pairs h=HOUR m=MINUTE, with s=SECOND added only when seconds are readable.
h=4 m=54
